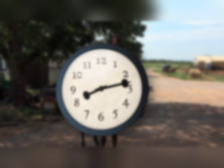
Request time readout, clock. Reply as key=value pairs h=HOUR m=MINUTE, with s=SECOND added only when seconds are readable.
h=8 m=13
